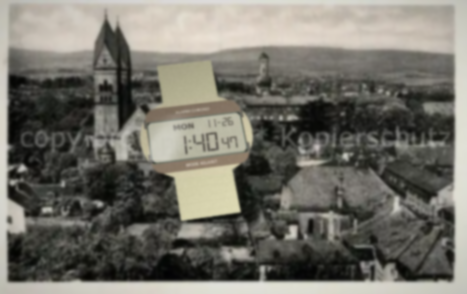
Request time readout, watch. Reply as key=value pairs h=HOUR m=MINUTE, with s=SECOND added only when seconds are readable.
h=1 m=40 s=47
